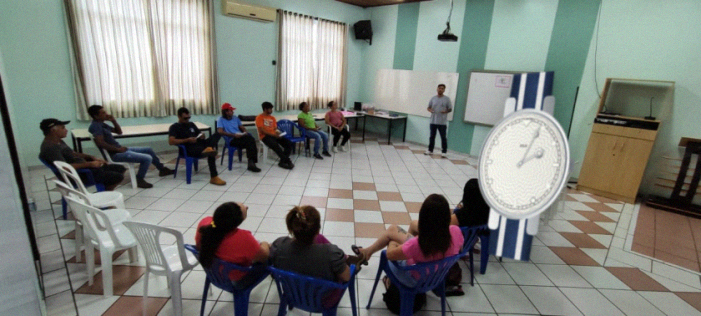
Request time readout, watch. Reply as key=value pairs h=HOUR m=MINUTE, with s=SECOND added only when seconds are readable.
h=2 m=4
